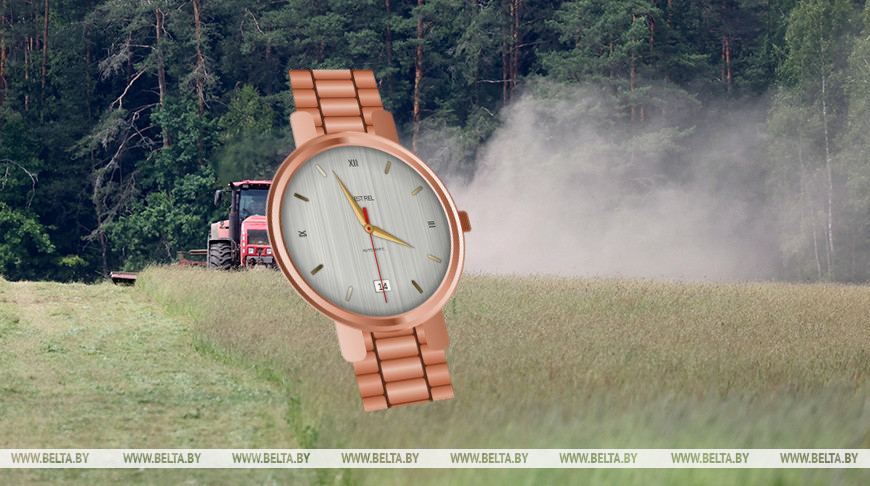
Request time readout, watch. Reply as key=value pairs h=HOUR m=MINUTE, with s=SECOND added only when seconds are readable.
h=3 m=56 s=30
